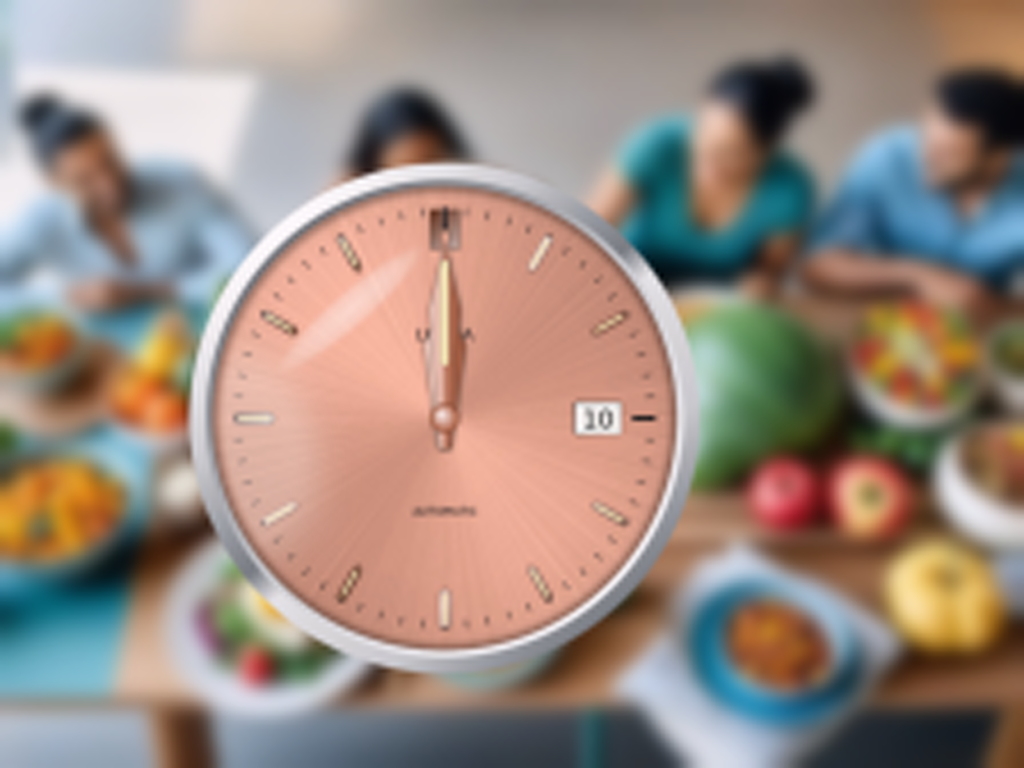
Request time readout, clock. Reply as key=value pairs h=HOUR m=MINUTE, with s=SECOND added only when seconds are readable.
h=12 m=0
